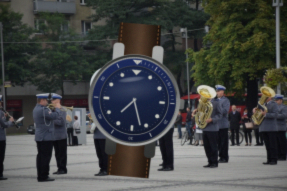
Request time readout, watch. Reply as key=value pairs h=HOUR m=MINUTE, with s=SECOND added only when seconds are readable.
h=7 m=27
